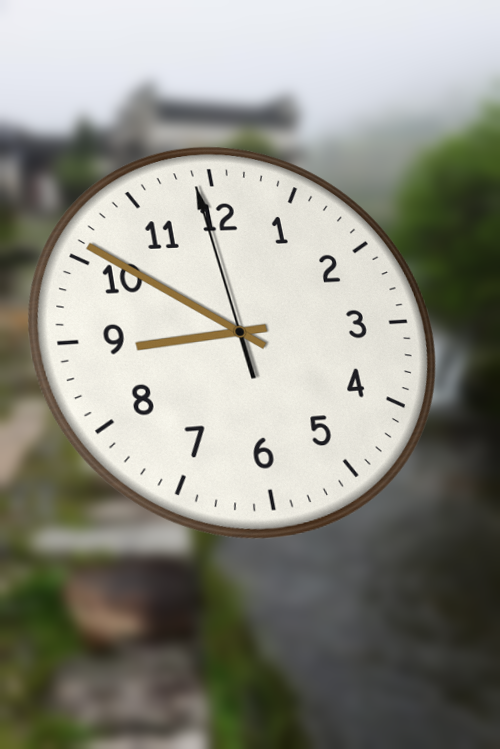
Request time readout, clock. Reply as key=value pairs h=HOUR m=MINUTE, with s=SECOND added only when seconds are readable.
h=8 m=50 s=59
